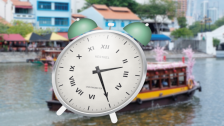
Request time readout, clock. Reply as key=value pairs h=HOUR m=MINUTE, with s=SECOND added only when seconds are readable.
h=2 m=25
